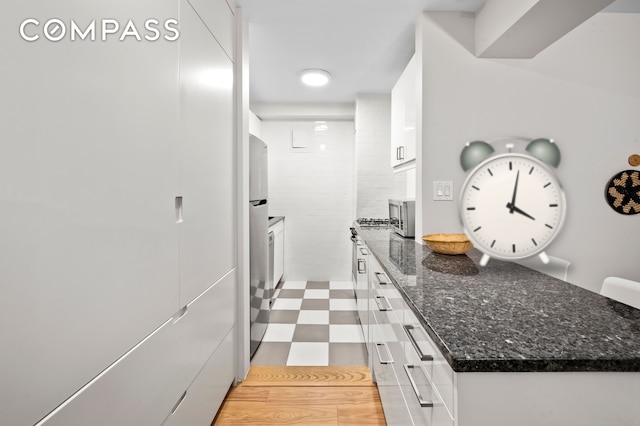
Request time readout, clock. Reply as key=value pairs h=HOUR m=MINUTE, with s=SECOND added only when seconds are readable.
h=4 m=2
